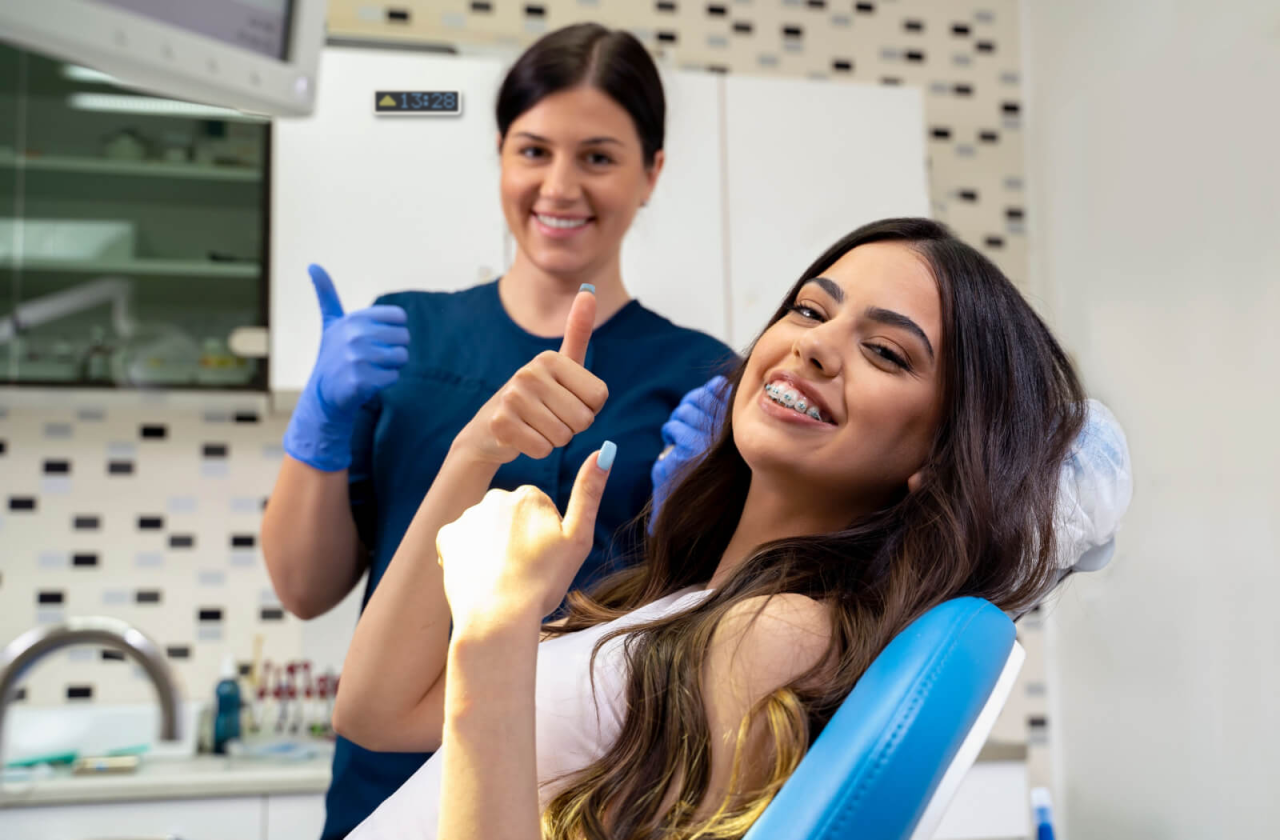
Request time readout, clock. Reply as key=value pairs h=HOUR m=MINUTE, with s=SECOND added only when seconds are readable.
h=13 m=28
